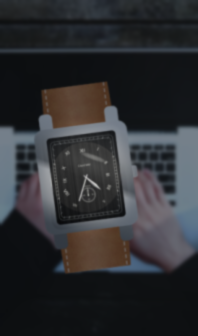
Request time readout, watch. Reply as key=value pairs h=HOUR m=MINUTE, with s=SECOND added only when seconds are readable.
h=4 m=34
